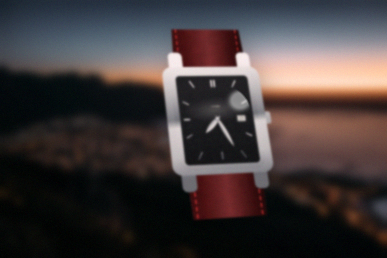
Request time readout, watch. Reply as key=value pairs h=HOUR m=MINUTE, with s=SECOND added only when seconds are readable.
h=7 m=26
